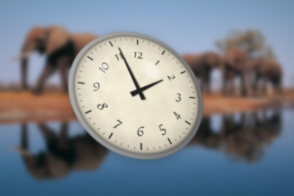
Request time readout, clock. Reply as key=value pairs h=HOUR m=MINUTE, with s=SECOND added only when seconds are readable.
h=1 m=56
